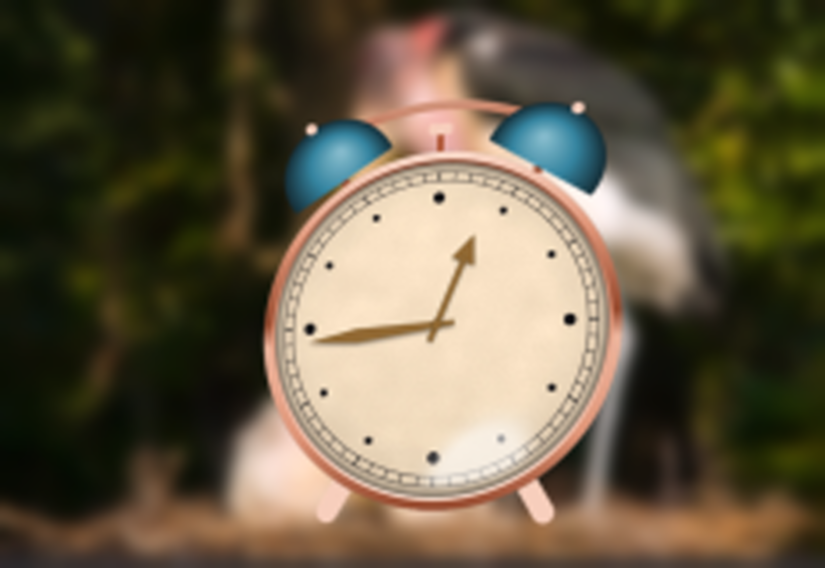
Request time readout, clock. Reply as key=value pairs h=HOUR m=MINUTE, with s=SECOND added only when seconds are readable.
h=12 m=44
